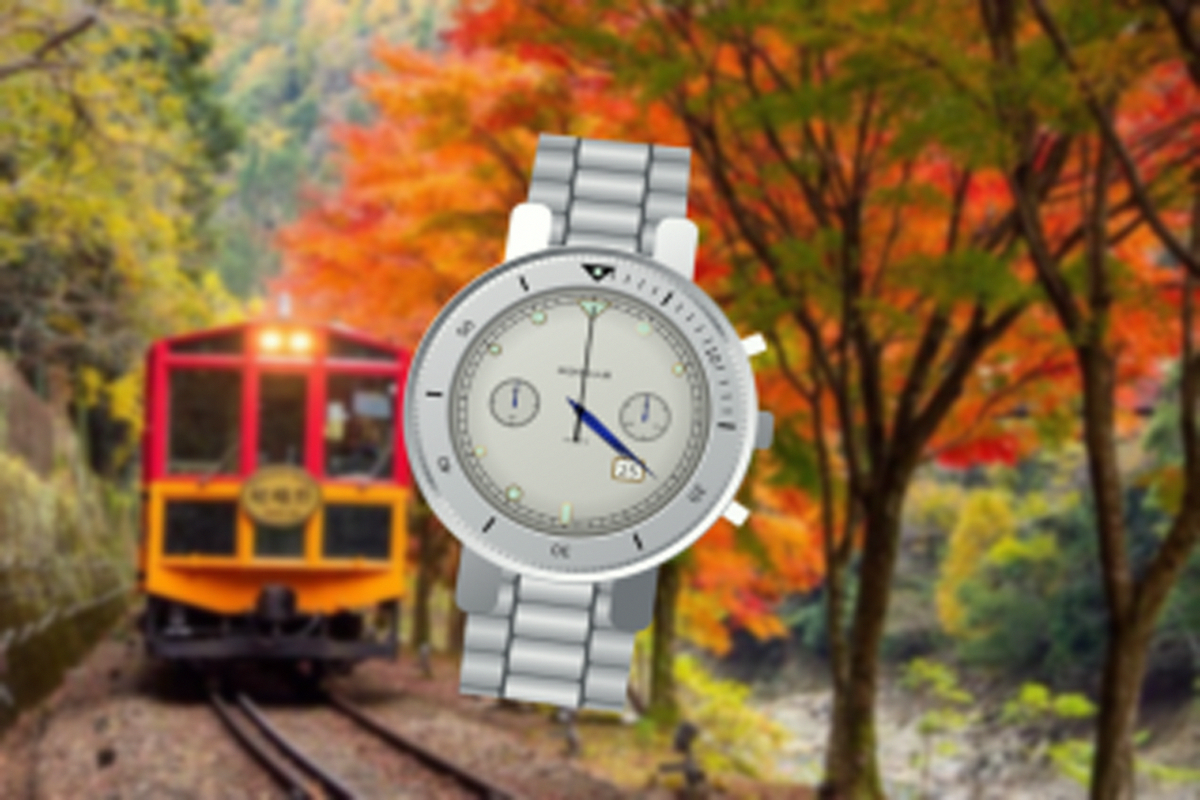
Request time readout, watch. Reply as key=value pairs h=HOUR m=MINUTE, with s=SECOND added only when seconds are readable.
h=4 m=21
